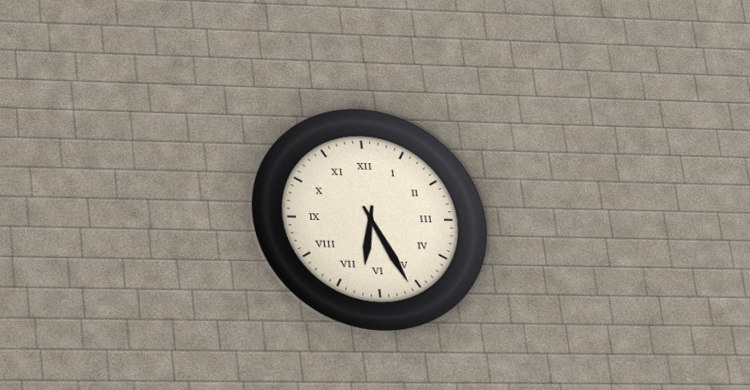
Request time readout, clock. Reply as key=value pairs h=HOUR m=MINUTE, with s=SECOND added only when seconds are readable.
h=6 m=26
